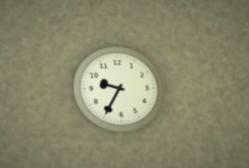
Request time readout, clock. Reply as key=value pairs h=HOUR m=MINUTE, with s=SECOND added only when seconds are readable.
h=9 m=35
